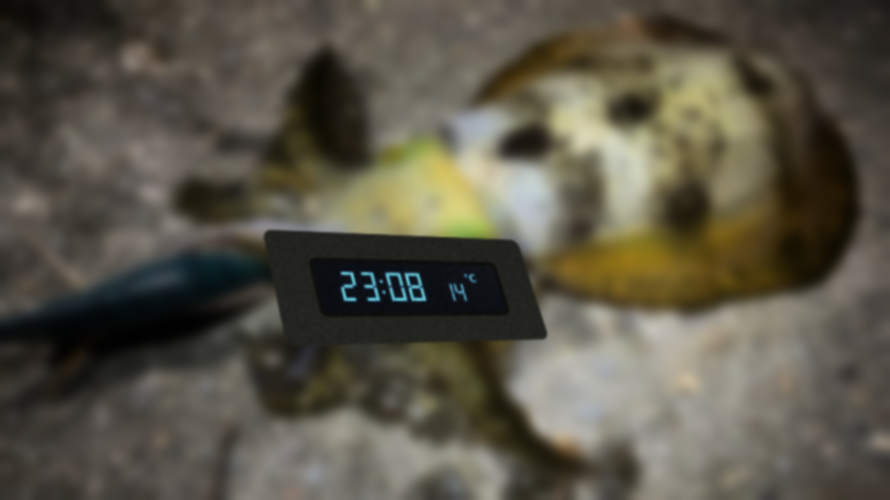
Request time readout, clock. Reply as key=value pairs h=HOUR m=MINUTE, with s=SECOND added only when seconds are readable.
h=23 m=8
